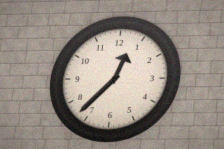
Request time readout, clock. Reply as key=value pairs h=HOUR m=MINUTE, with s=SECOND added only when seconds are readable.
h=12 m=37
